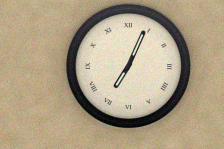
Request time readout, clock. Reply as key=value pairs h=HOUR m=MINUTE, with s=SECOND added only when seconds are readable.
h=7 m=4
